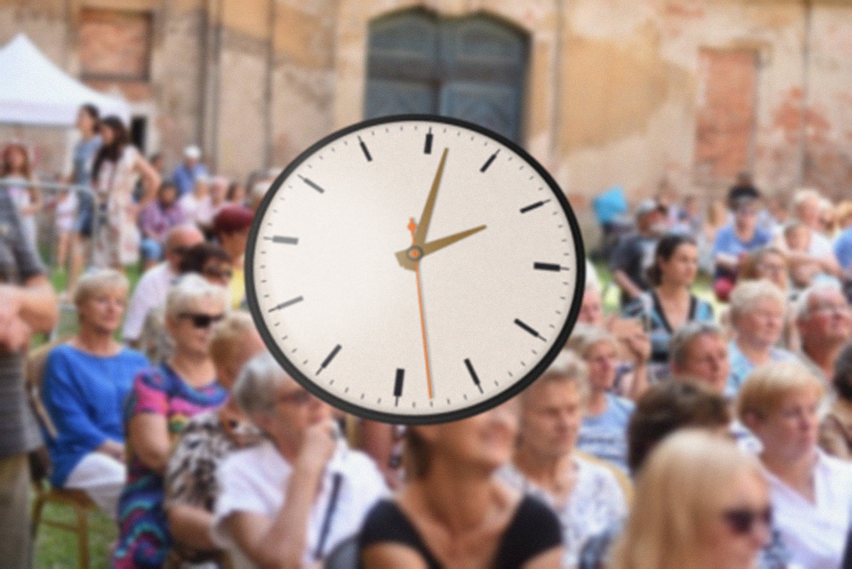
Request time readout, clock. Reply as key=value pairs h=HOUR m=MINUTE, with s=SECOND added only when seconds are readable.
h=2 m=1 s=28
